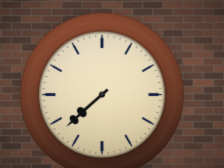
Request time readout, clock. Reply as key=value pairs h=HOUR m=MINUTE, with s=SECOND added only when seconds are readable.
h=7 m=38
